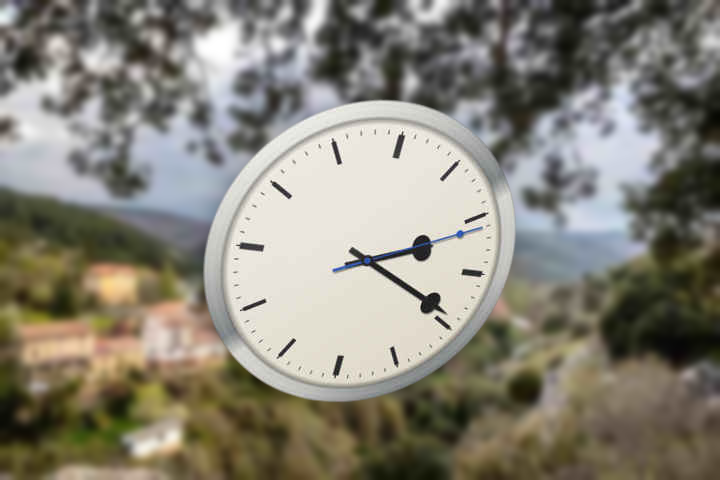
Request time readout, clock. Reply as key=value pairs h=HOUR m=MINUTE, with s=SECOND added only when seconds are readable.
h=2 m=19 s=11
